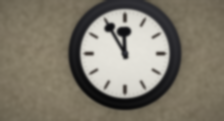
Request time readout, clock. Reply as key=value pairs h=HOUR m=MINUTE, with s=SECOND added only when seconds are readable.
h=11 m=55
